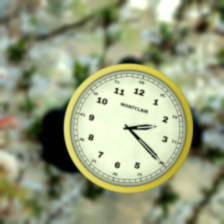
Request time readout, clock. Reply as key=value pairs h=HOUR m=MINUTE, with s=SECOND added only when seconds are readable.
h=2 m=20
